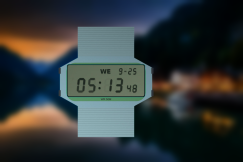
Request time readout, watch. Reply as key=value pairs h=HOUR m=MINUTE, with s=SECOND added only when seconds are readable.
h=5 m=13 s=48
